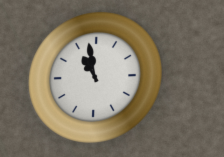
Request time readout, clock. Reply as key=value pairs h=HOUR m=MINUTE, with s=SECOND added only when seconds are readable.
h=10 m=58
